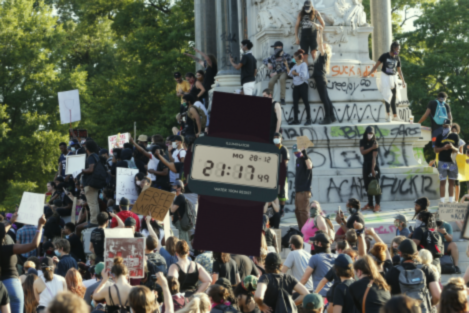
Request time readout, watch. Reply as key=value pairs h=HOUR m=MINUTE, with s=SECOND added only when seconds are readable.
h=21 m=17
